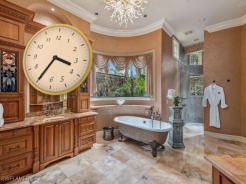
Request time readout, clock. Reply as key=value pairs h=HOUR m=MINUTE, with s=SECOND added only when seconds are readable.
h=3 m=35
